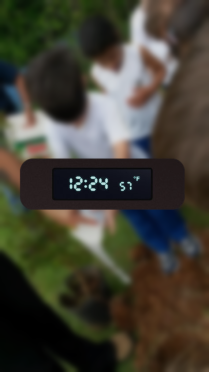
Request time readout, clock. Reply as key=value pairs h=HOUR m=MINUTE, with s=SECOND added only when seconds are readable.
h=12 m=24
